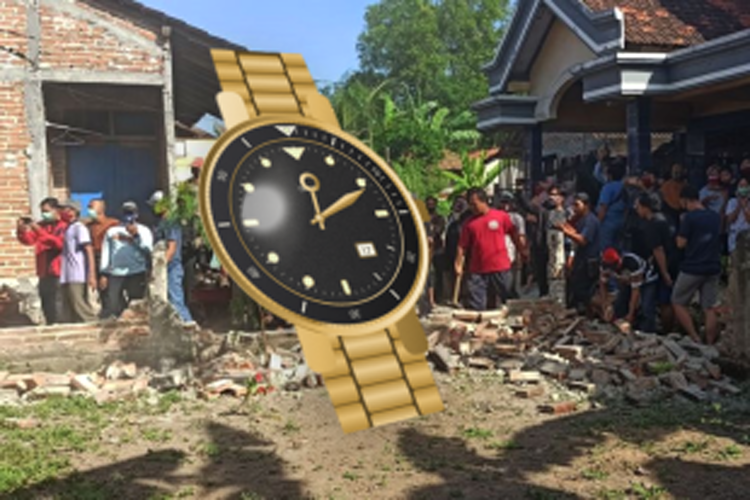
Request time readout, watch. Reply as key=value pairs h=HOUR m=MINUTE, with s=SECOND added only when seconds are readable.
h=12 m=11
